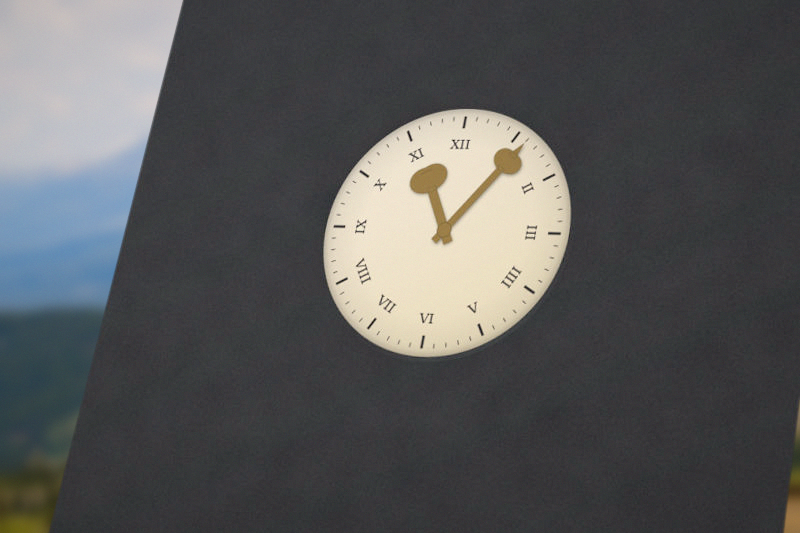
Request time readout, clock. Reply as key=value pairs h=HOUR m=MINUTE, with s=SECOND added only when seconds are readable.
h=11 m=6
